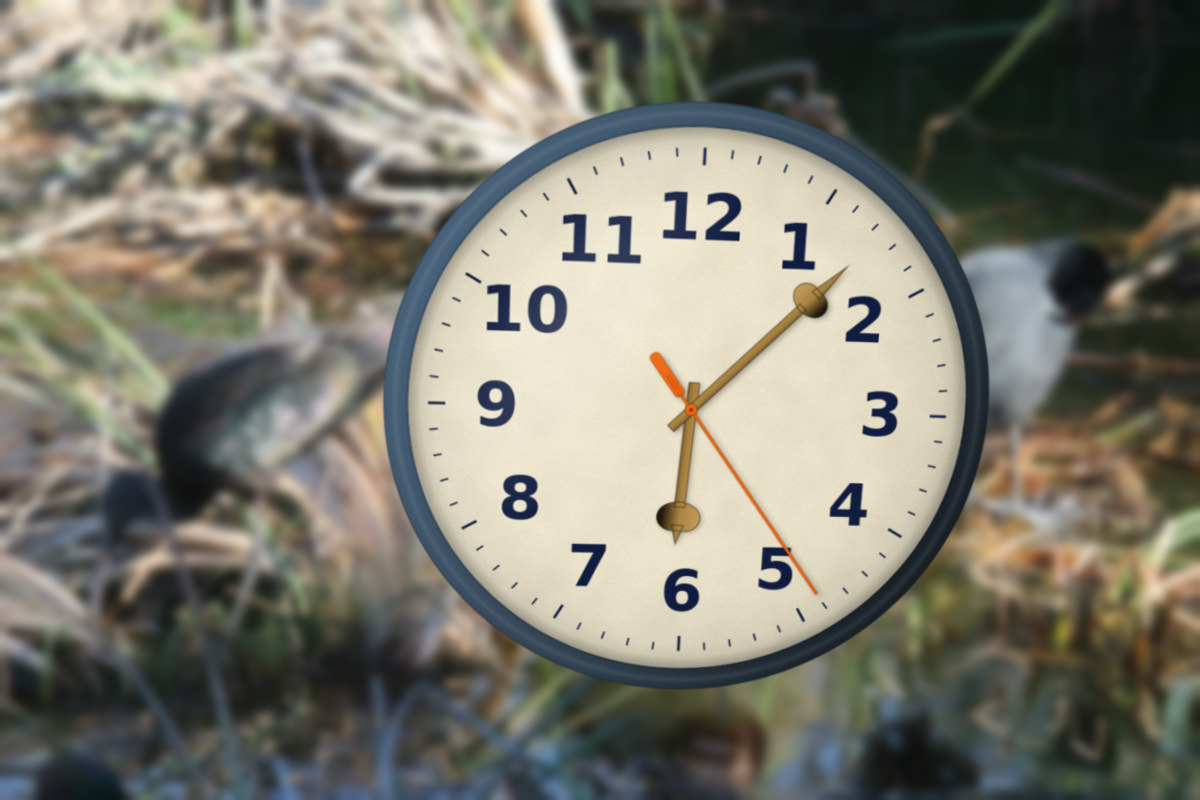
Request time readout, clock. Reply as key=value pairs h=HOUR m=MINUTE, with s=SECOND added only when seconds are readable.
h=6 m=7 s=24
